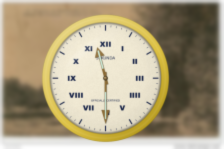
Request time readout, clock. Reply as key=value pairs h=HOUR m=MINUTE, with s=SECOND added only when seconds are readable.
h=11 m=30
